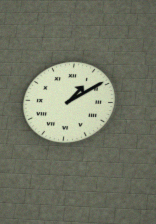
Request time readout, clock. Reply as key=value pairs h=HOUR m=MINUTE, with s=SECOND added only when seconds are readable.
h=1 m=9
